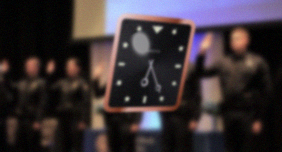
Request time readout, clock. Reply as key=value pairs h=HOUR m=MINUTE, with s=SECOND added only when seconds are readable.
h=6 m=25
